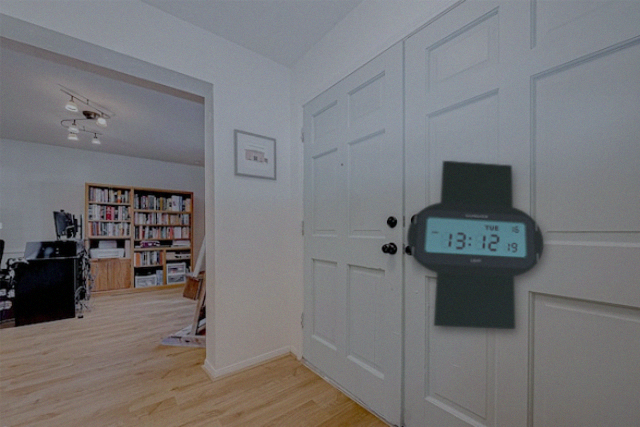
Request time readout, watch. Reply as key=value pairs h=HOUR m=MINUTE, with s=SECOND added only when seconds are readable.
h=13 m=12 s=19
